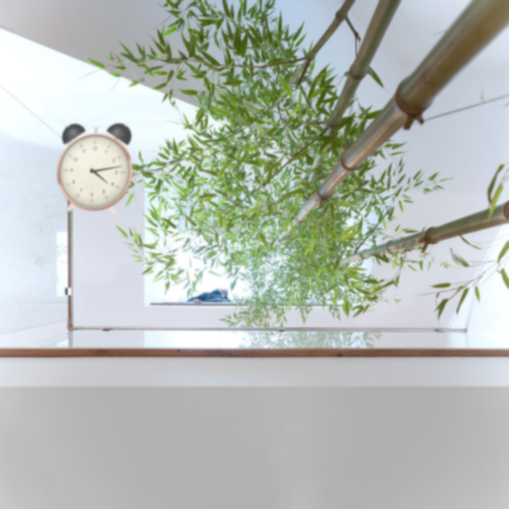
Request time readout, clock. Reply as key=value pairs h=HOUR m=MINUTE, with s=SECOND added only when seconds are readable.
h=4 m=13
